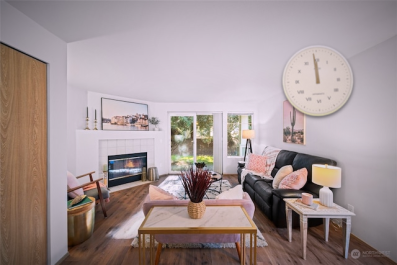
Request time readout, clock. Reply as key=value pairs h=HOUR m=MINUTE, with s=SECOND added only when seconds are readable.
h=11 m=59
